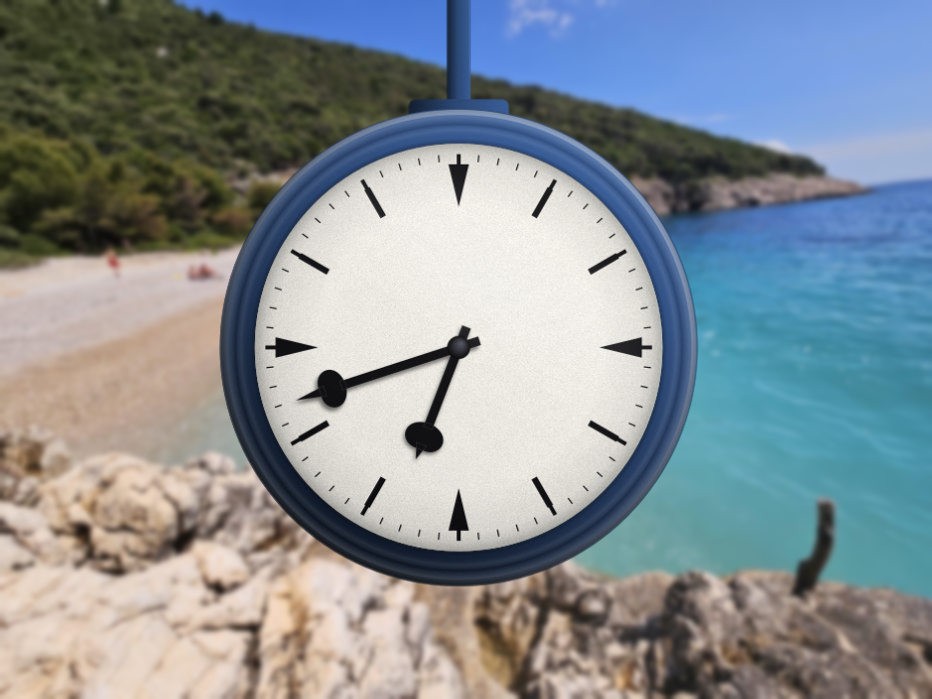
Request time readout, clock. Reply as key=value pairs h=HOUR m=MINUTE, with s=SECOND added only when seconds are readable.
h=6 m=42
